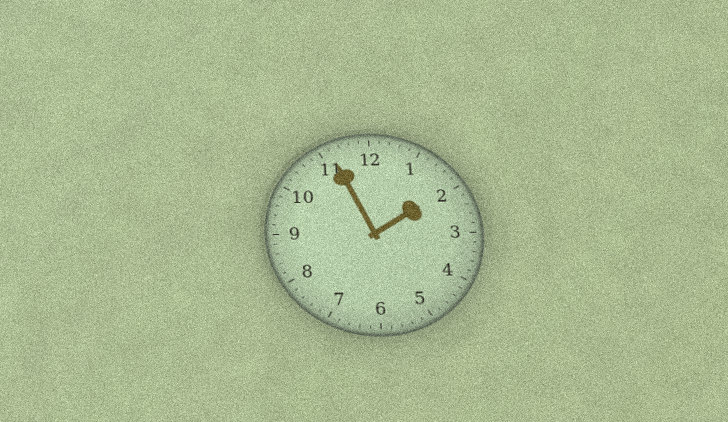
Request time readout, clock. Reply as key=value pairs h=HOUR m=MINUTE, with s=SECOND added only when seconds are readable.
h=1 m=56
